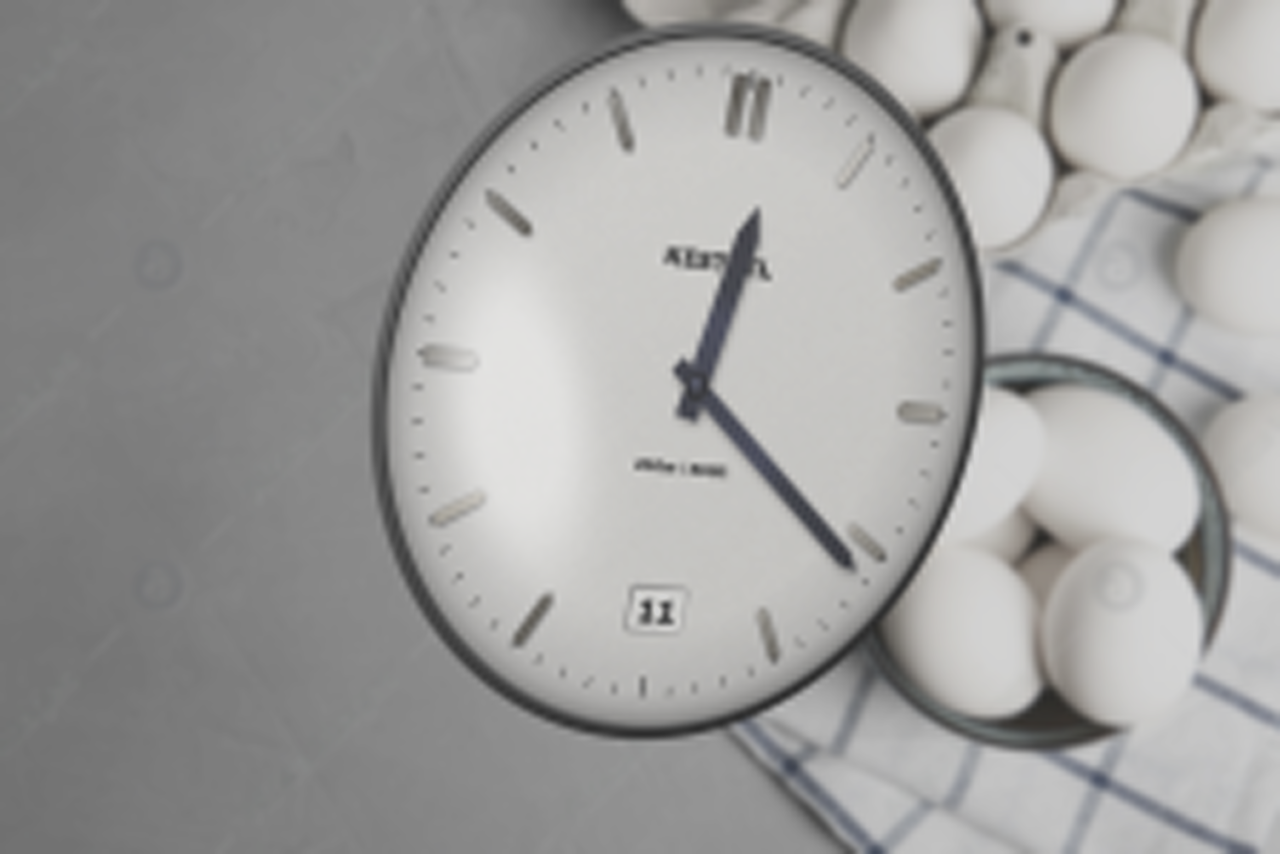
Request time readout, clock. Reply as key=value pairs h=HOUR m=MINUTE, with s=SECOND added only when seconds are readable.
h=12 m=21
